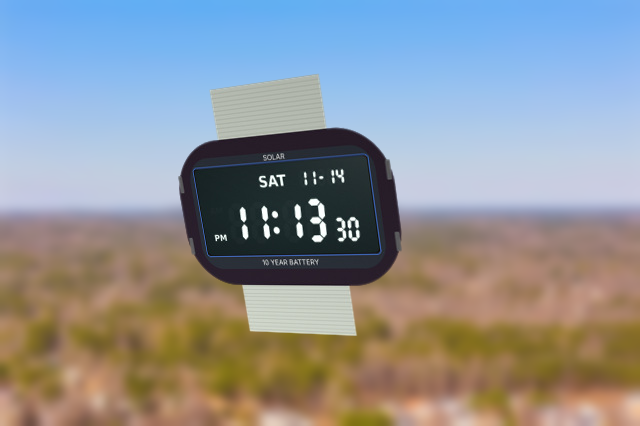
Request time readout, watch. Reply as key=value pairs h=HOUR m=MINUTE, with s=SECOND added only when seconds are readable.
h=11 m=13 s=30
